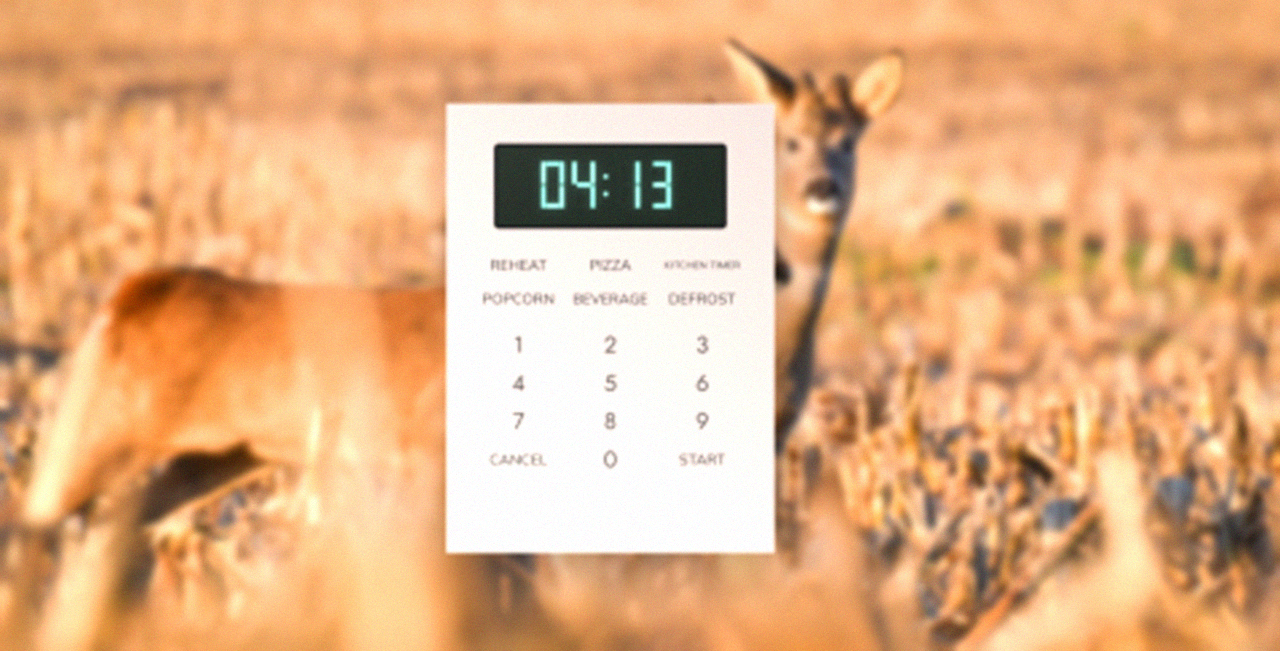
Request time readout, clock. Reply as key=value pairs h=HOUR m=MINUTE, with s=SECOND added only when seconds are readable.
h=4 m=13
